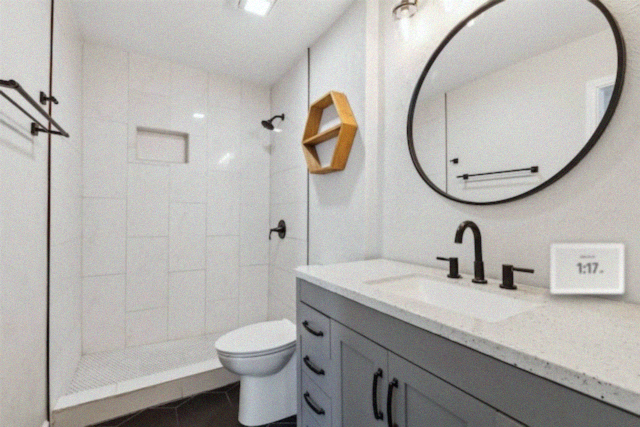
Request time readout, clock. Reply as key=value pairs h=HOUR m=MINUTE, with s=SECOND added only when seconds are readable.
h=1 m=17
